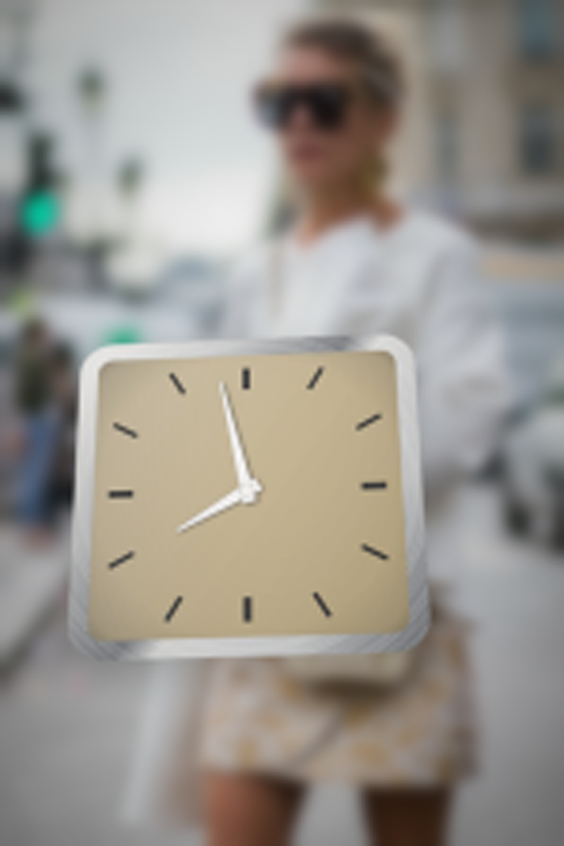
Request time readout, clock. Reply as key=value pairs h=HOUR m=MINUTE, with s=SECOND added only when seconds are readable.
h=7 m=58
